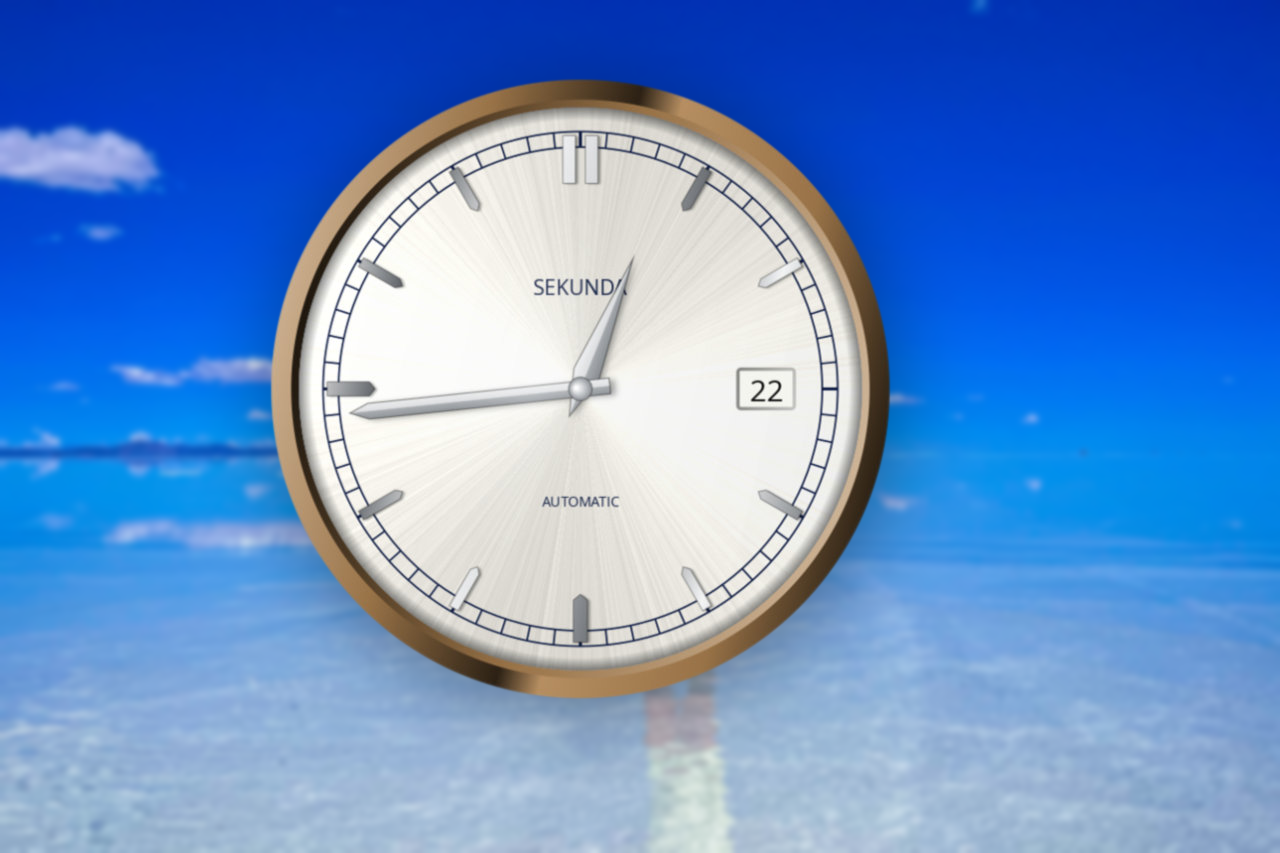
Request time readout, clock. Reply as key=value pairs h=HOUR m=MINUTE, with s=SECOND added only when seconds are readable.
h=12 m=44
